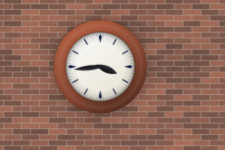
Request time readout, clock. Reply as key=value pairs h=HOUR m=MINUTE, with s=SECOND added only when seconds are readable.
h=3 m=44
